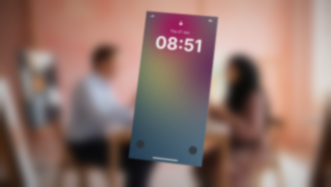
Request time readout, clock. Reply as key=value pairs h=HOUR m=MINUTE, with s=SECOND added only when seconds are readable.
h=8 m=51
